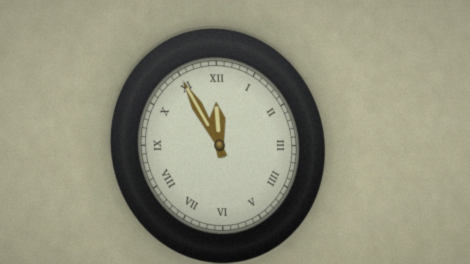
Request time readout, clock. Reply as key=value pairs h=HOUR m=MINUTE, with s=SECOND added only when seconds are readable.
h=11 m=55
